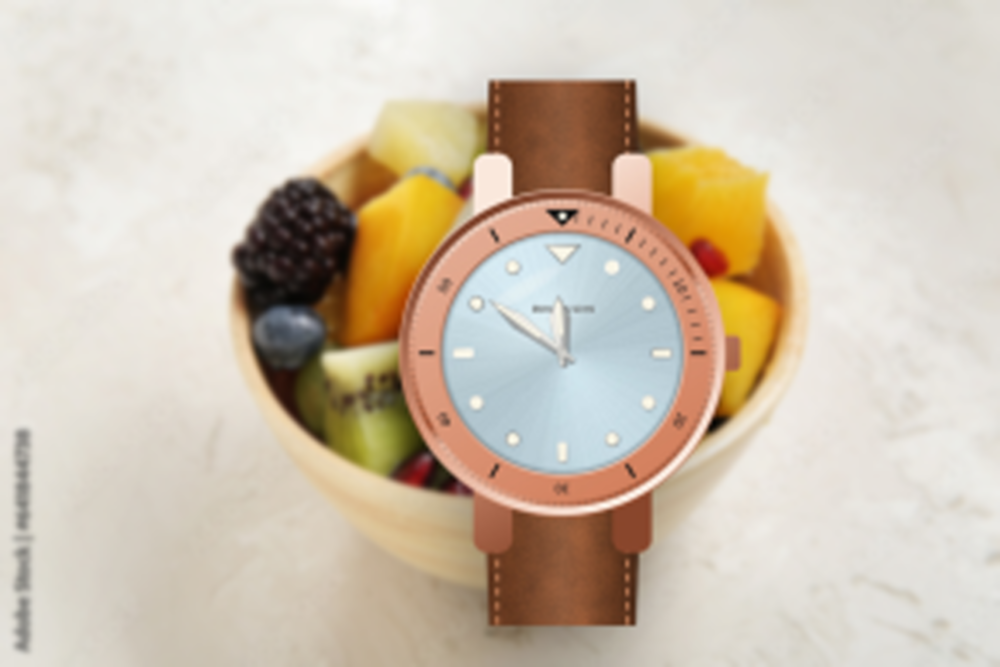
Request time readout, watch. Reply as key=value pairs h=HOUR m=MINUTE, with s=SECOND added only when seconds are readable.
h=11 m=51
